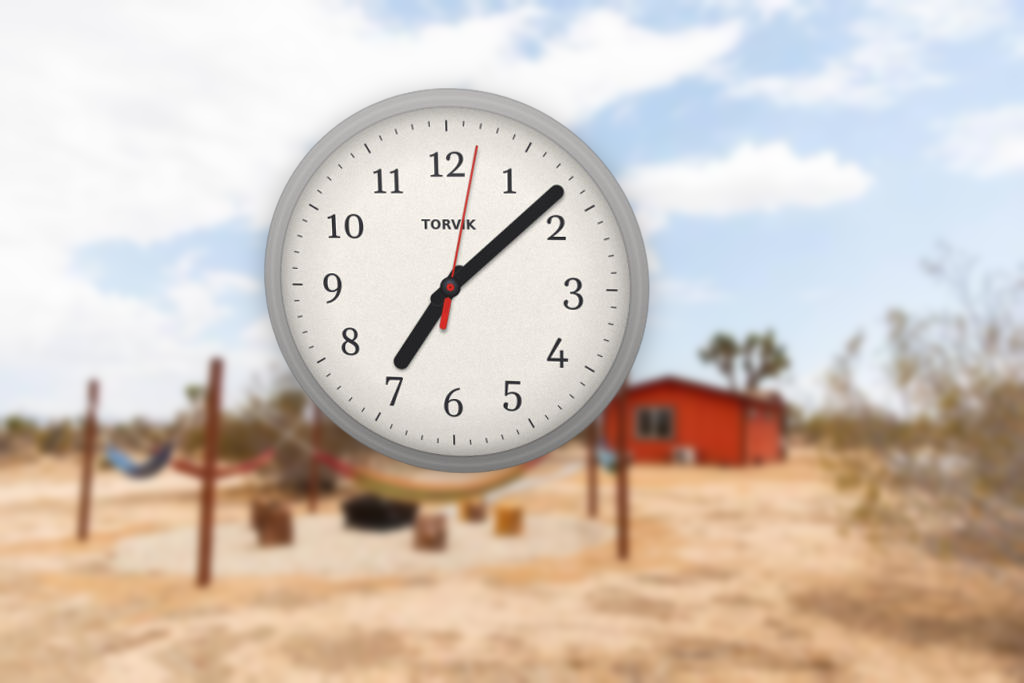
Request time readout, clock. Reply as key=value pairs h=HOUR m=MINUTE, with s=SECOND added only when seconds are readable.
h=7 m=8 s=2
